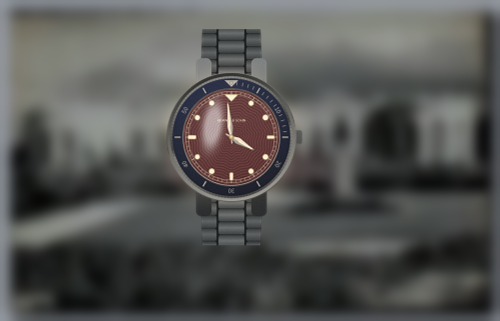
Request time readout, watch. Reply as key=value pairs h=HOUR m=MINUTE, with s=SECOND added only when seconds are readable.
h=3 m=59
